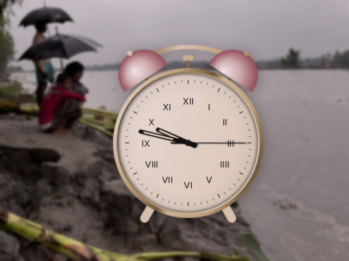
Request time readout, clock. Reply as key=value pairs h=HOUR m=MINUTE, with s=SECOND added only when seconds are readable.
h=9 m=47 s=15
